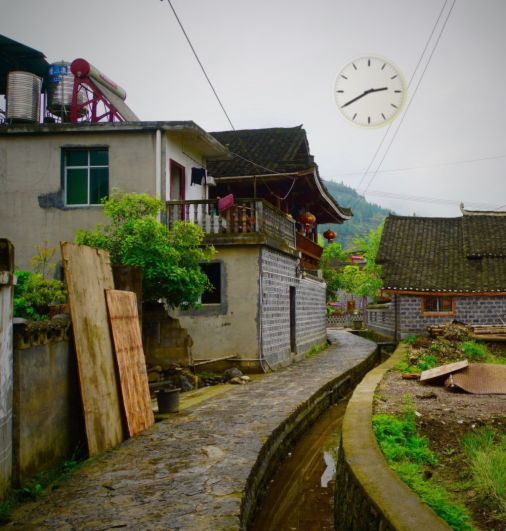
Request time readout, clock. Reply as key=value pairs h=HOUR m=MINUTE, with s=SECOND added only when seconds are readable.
h=2 m=40
